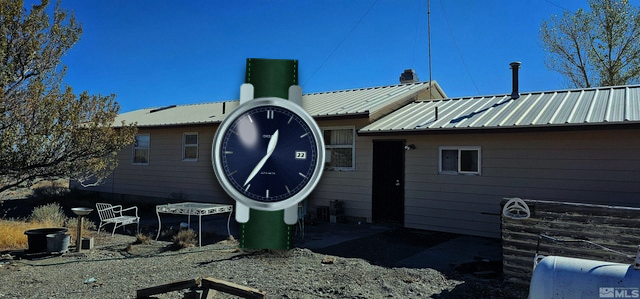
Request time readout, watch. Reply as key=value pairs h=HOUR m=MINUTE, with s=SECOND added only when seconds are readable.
h=12 m=36
